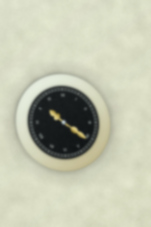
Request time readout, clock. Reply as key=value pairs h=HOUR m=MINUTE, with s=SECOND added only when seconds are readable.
h=10 m=21
